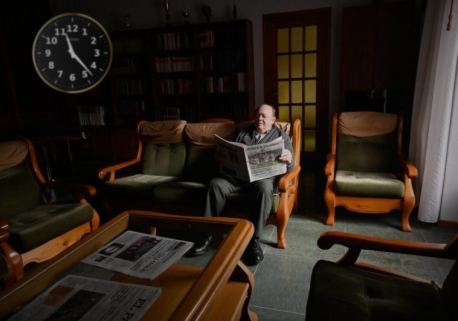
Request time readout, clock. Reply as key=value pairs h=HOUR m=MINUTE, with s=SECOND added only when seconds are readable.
h=11 m=23
